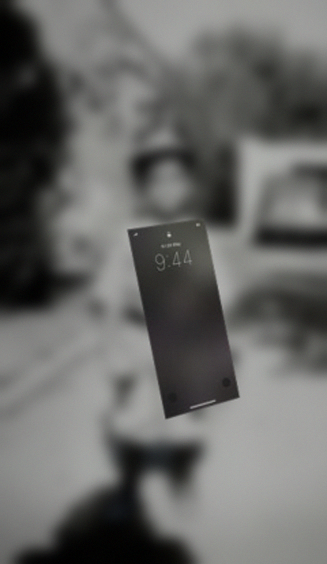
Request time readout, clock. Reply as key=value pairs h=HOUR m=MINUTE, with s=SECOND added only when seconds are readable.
h=9 m=44
